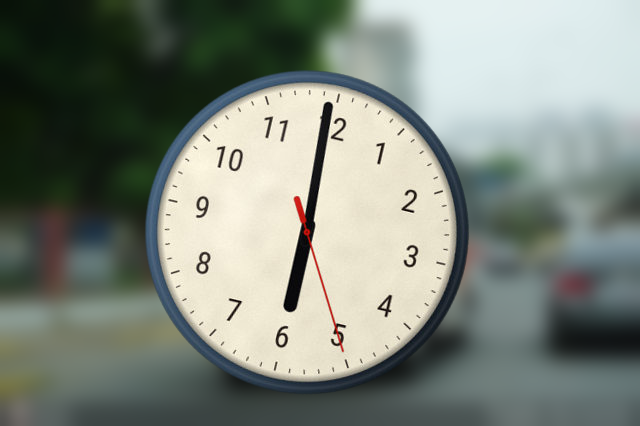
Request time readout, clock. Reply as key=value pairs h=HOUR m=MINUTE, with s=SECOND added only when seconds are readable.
h=5 m=59 s=25
